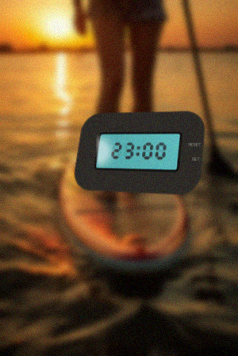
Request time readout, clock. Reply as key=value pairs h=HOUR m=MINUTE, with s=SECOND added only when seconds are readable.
h=23 m=0
